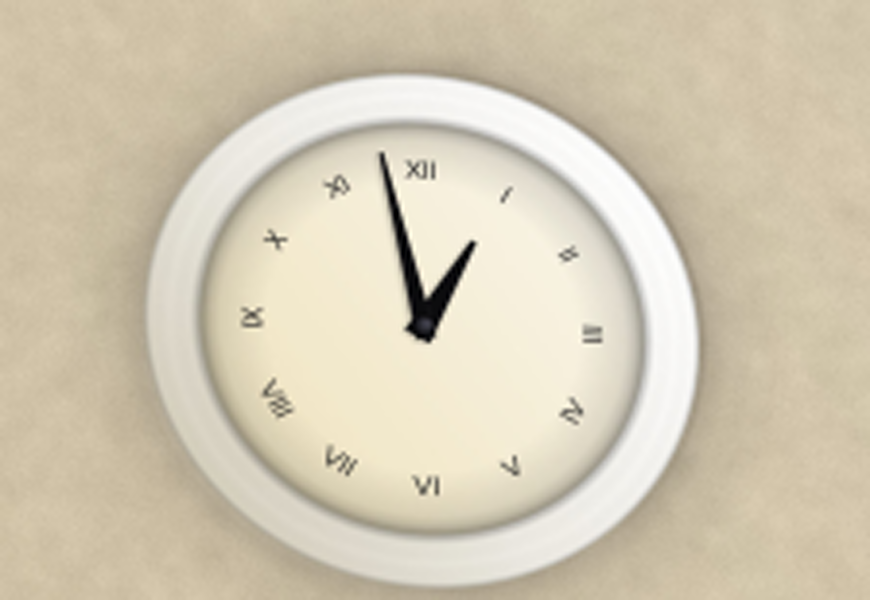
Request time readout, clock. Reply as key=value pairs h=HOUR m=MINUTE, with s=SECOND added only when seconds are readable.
h=12 m=58
